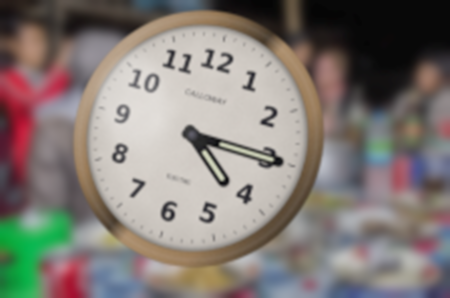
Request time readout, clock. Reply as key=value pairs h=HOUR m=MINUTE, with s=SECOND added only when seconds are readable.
h=4 m=15
